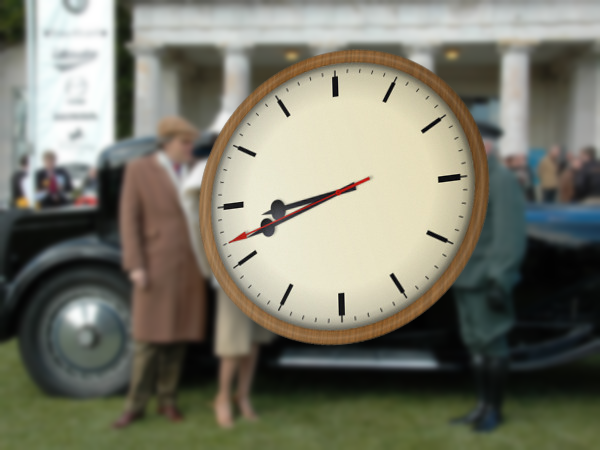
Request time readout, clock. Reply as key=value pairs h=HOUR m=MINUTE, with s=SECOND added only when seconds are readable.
h=8 m=41 s=42
